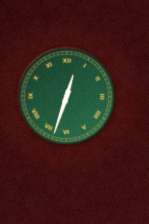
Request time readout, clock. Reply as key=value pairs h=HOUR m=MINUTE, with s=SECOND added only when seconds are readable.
h=12 m=33
